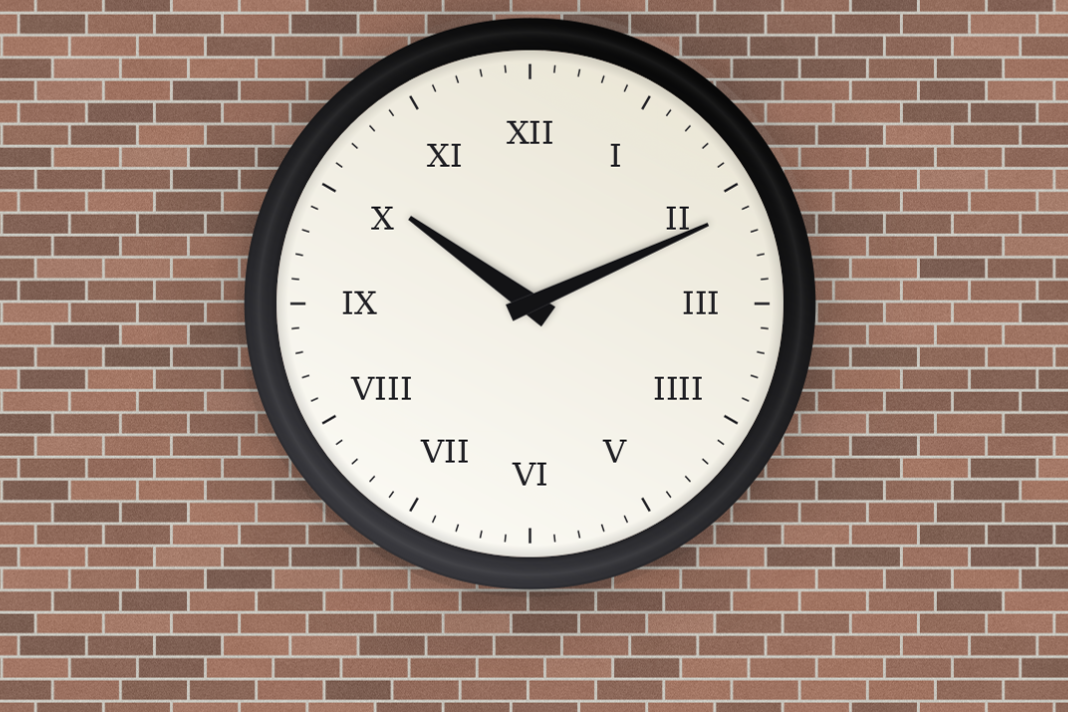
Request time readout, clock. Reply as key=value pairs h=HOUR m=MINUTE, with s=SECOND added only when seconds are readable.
h=10 m=11
